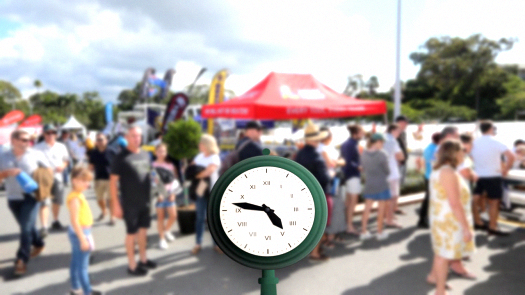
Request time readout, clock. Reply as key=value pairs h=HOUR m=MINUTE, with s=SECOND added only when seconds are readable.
h=4 m=47
